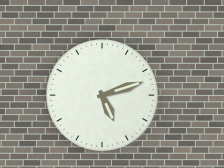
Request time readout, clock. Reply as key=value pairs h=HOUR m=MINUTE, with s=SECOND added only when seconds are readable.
h=5 m=12
